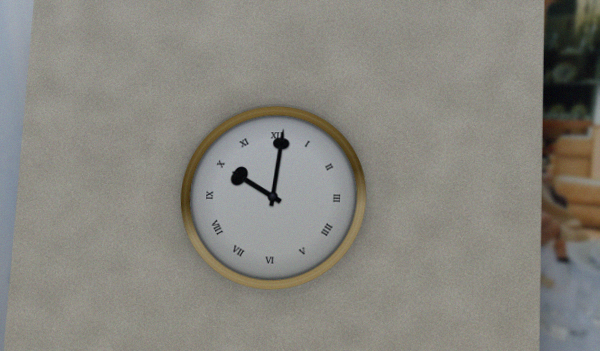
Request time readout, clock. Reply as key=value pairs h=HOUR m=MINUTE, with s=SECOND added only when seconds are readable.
h=10 m=1
